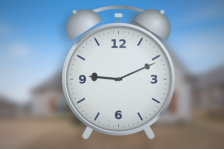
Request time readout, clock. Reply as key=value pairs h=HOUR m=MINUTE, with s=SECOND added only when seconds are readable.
h=9 m=11
